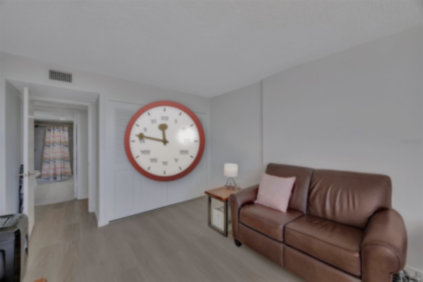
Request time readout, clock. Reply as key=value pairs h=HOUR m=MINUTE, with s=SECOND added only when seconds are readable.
h=11 m=47
